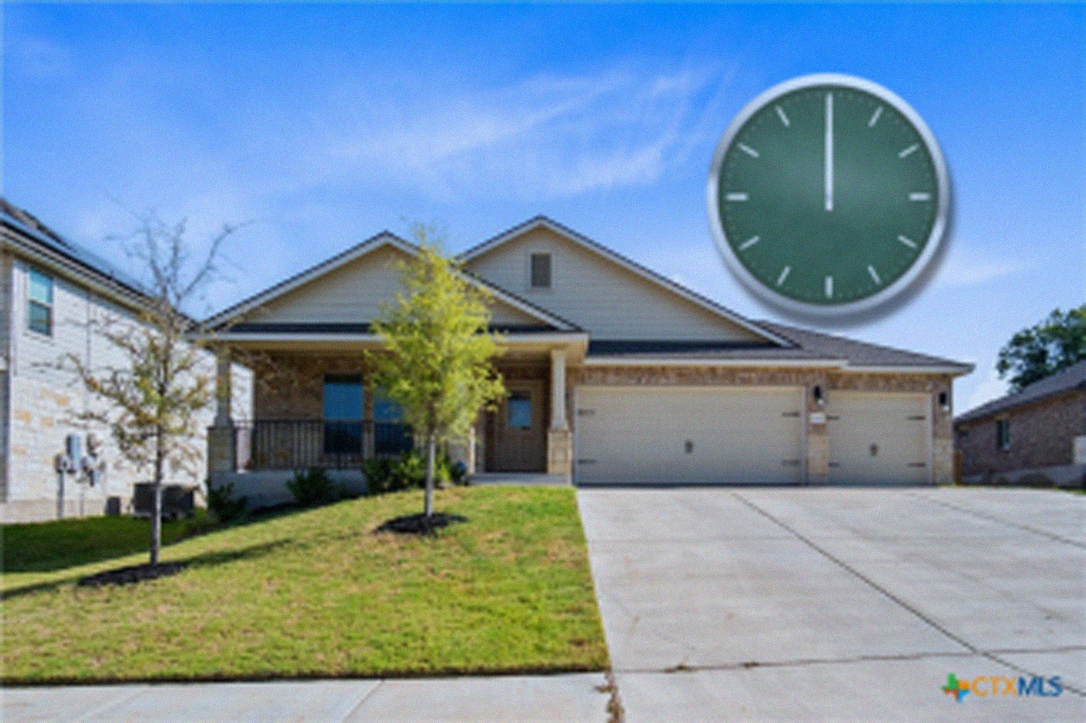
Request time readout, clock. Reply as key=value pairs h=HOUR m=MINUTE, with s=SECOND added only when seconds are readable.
h=12 m=0
